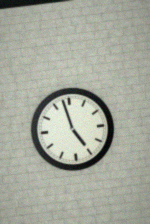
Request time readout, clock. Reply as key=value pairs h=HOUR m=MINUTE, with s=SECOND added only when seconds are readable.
h=4 m=58
